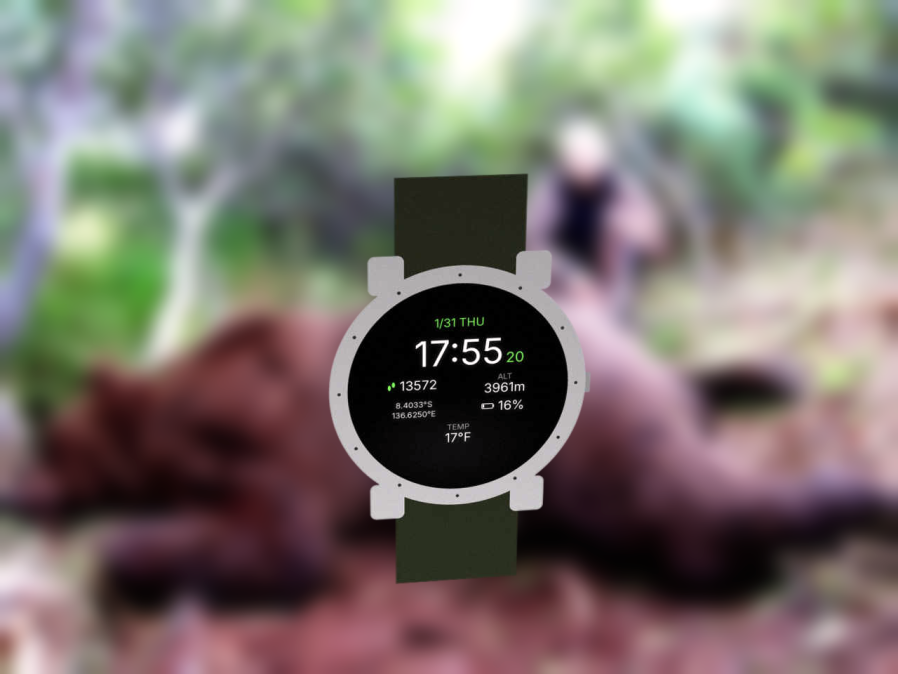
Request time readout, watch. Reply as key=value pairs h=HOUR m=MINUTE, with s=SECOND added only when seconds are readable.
h=17 m=55 s=20
